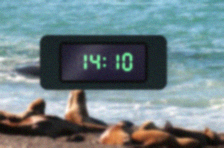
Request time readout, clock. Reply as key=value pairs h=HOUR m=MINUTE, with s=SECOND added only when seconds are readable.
h=14 m=10
